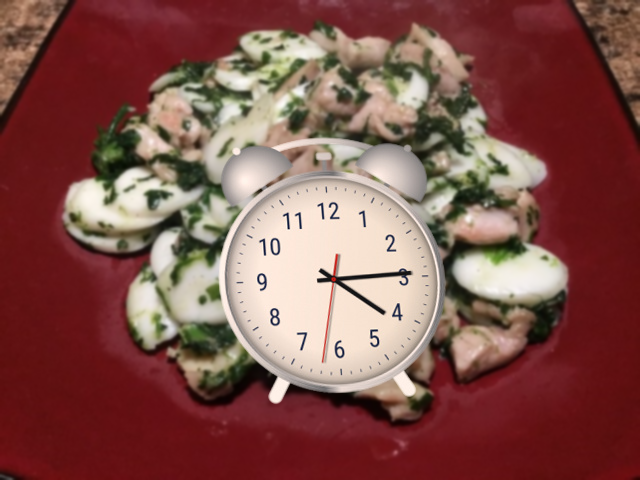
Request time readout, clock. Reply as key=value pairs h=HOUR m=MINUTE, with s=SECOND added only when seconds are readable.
h=4 m=14 s=32
